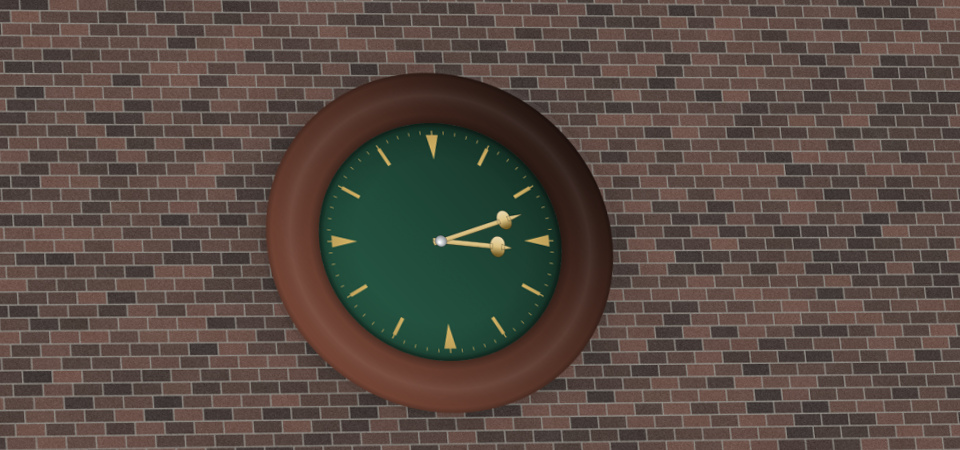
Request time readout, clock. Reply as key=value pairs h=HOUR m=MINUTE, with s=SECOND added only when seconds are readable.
h=3 m=12
